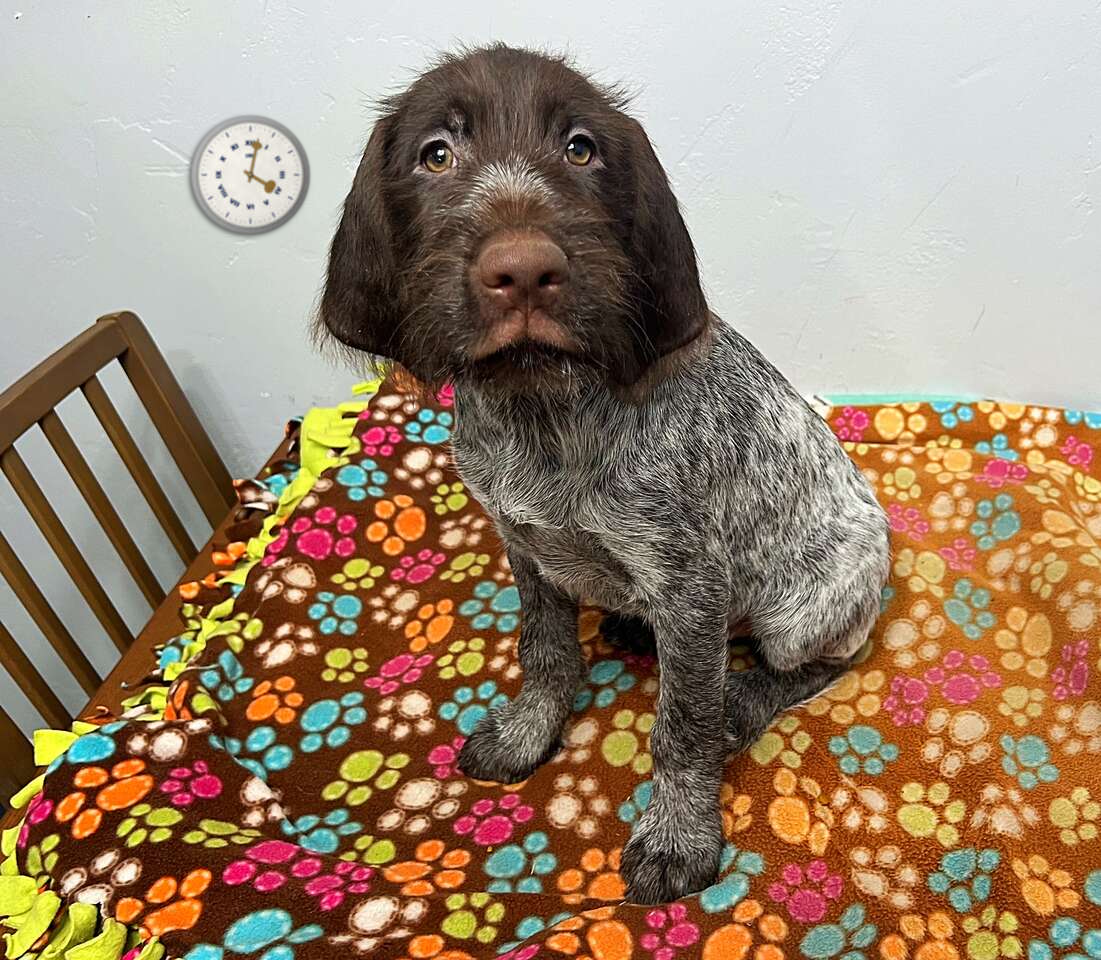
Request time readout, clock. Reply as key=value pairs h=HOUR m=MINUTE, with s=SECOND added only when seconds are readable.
h=4 m=2
